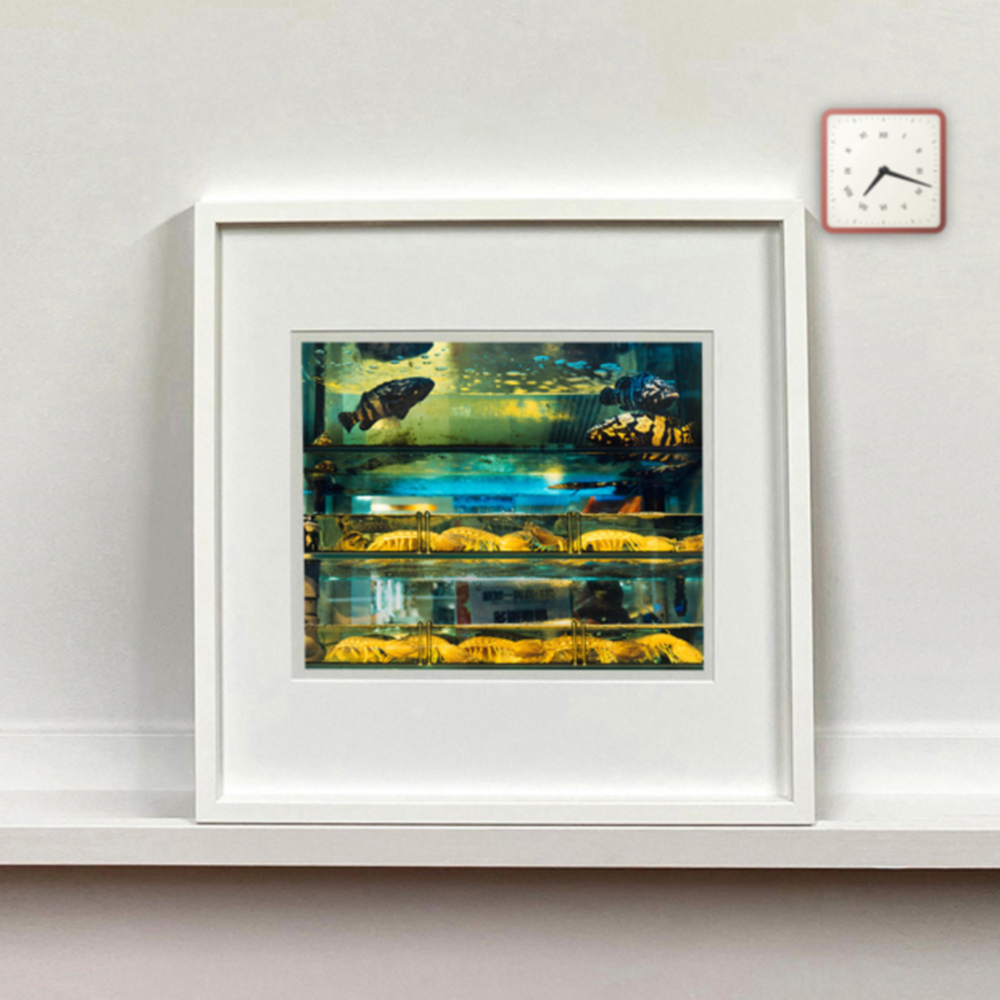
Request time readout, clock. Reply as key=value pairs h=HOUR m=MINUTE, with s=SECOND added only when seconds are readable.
h=7 m=18
